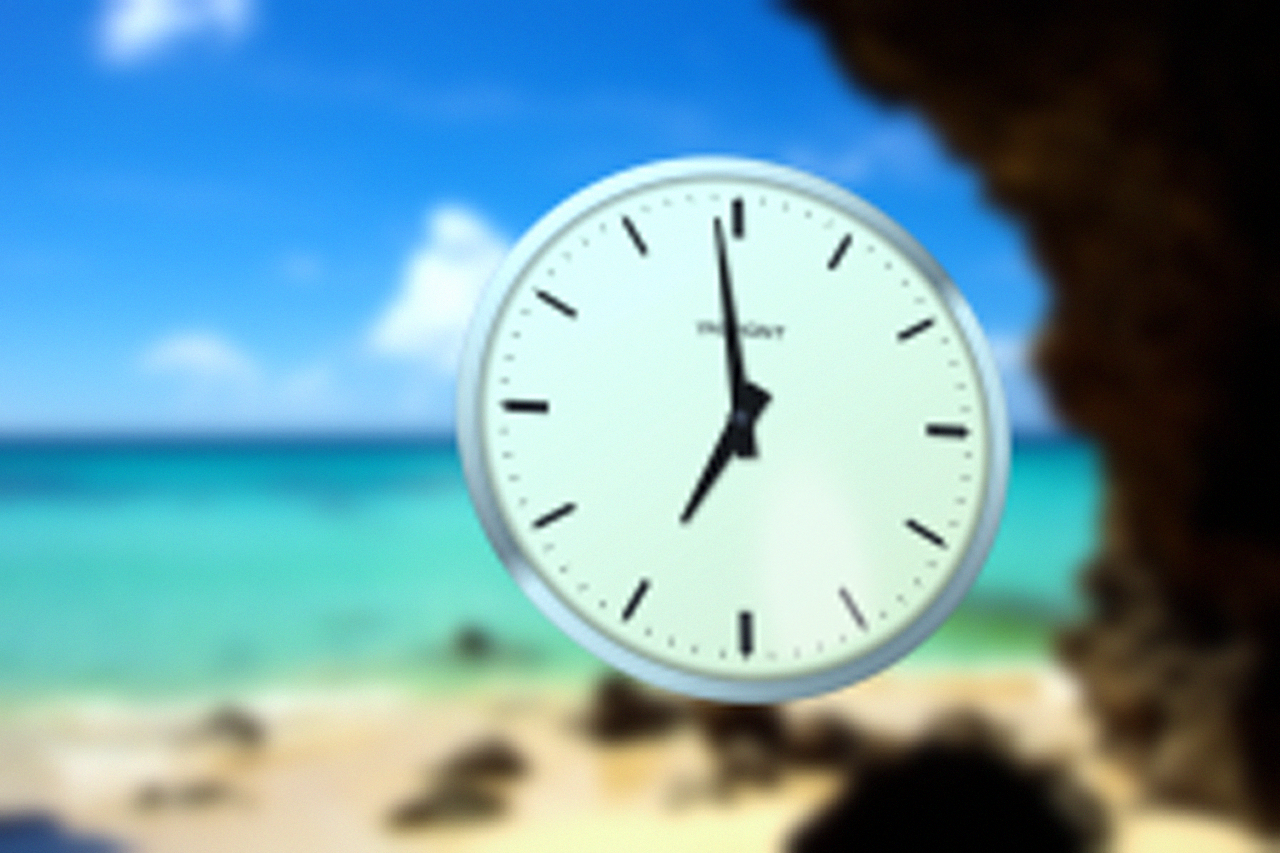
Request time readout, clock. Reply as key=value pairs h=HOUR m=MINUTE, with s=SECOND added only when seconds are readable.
h=6 m=59
